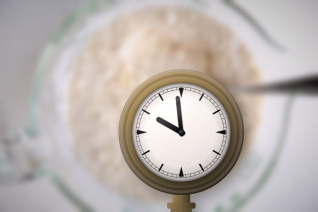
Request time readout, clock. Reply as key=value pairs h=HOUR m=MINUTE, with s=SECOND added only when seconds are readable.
h=9 m=59
